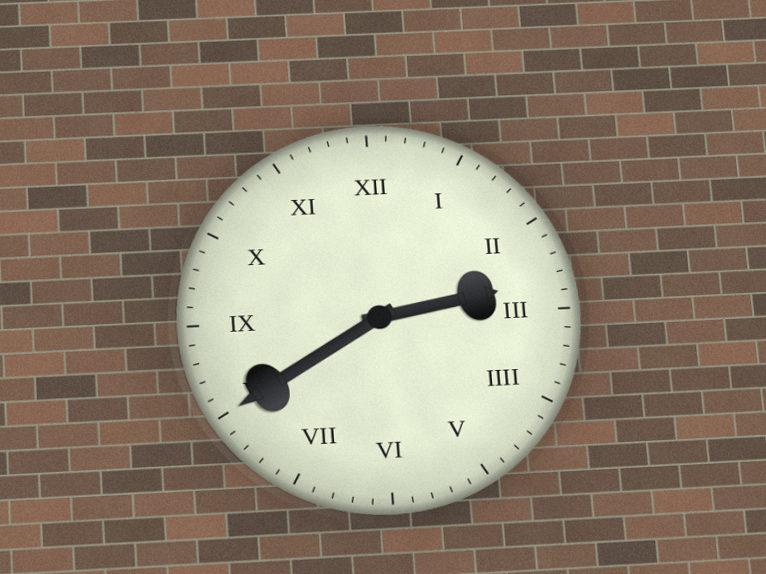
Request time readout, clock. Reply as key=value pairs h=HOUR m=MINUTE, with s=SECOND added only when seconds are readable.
h=2 m=40
